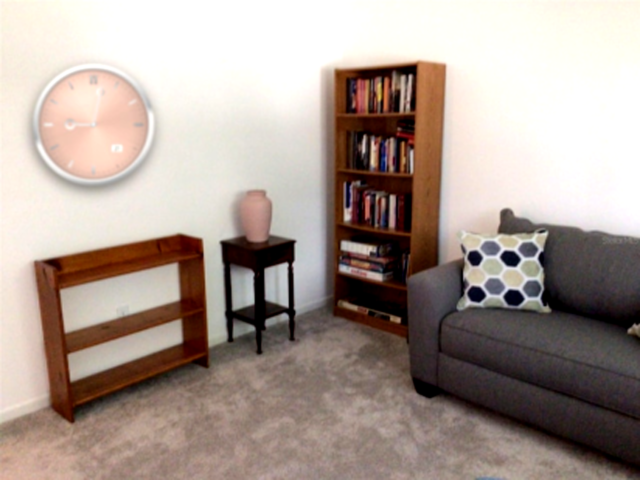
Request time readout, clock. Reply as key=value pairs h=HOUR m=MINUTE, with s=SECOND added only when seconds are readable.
h=9 m=2
